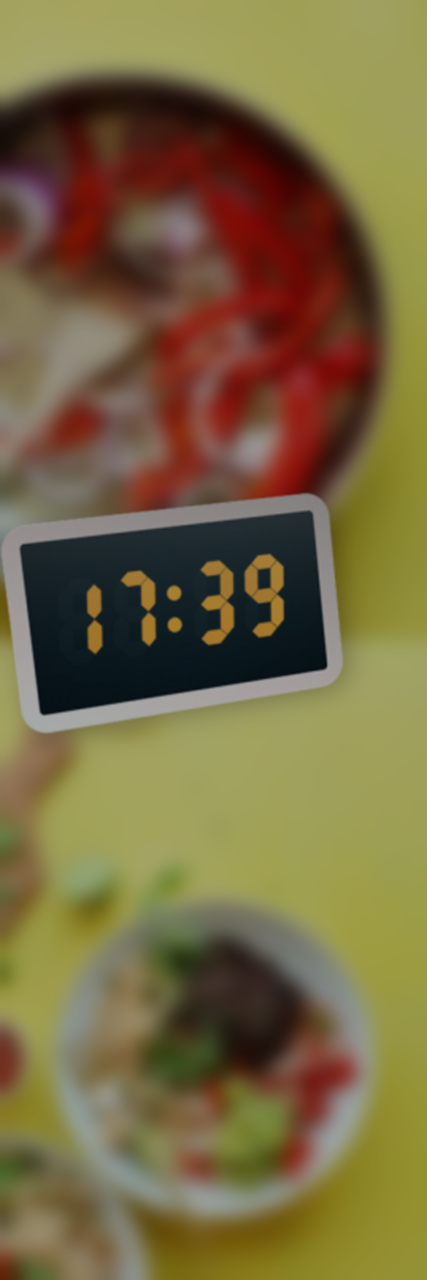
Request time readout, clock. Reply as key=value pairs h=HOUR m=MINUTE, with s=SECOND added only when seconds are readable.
h=17 m=39
